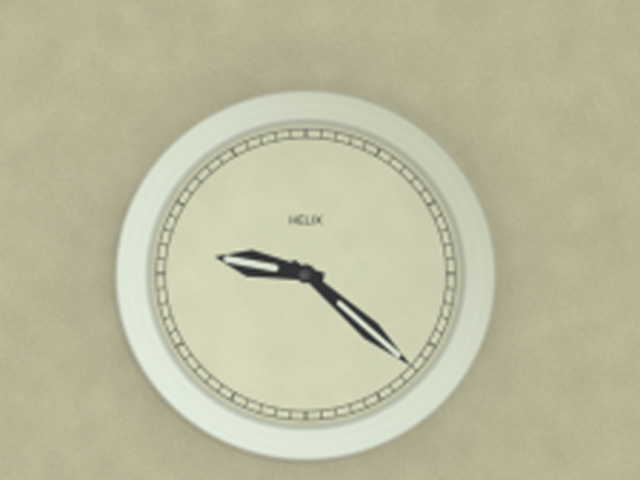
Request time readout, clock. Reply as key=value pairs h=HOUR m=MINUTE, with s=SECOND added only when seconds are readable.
h=9 m=22
